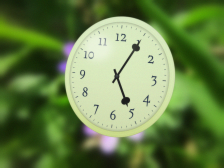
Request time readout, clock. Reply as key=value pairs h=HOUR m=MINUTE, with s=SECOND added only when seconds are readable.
h=5 m=5
